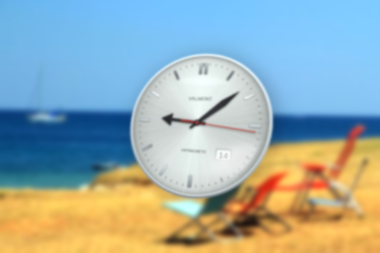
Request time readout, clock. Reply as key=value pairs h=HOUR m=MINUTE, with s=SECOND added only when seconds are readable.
h=9 m=8 s=16
